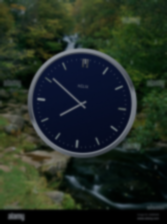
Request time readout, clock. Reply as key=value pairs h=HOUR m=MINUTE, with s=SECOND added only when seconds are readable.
h=7 m=51
